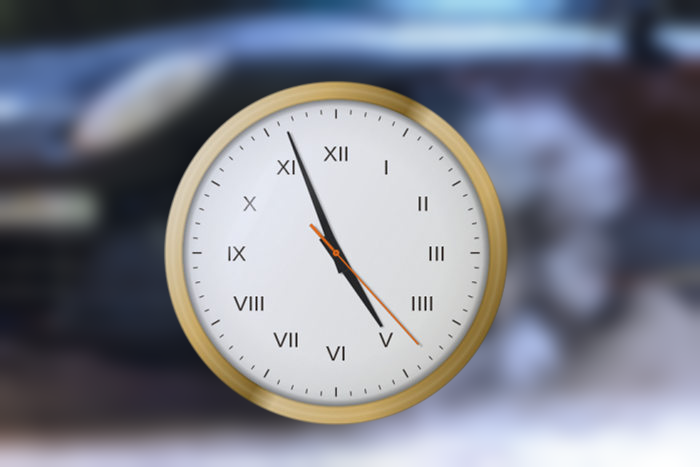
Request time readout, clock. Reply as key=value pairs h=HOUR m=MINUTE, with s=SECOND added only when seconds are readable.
h=4 m=56 s=23
